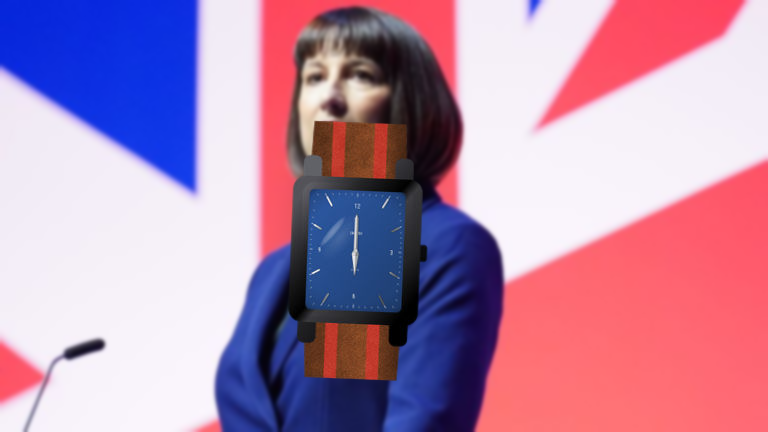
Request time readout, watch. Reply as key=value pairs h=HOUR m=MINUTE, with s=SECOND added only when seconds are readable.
h=6 m=0
